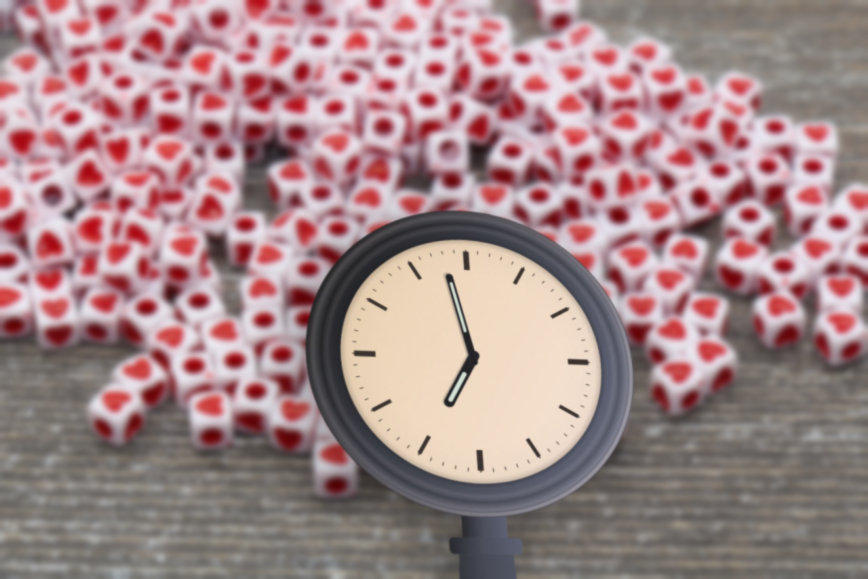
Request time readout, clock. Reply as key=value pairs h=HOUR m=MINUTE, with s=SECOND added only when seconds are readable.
h=6 m=58
